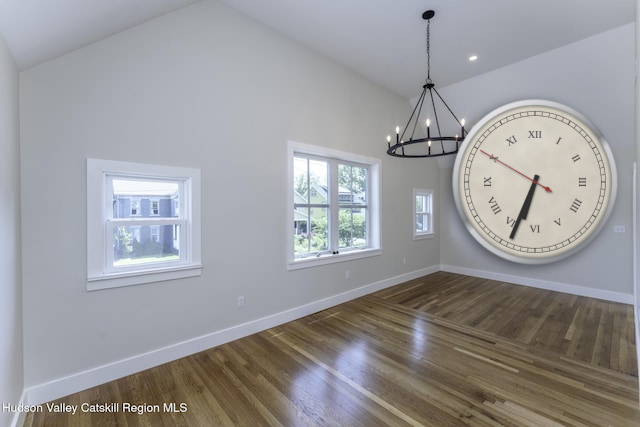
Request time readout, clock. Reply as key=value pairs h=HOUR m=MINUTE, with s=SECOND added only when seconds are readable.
h=6 m=33 s=50
